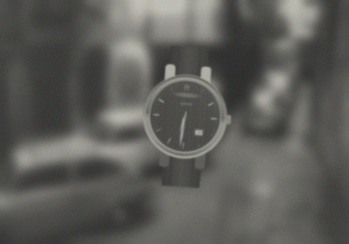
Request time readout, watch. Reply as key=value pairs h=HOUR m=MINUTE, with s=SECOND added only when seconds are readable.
h=6 m=31
